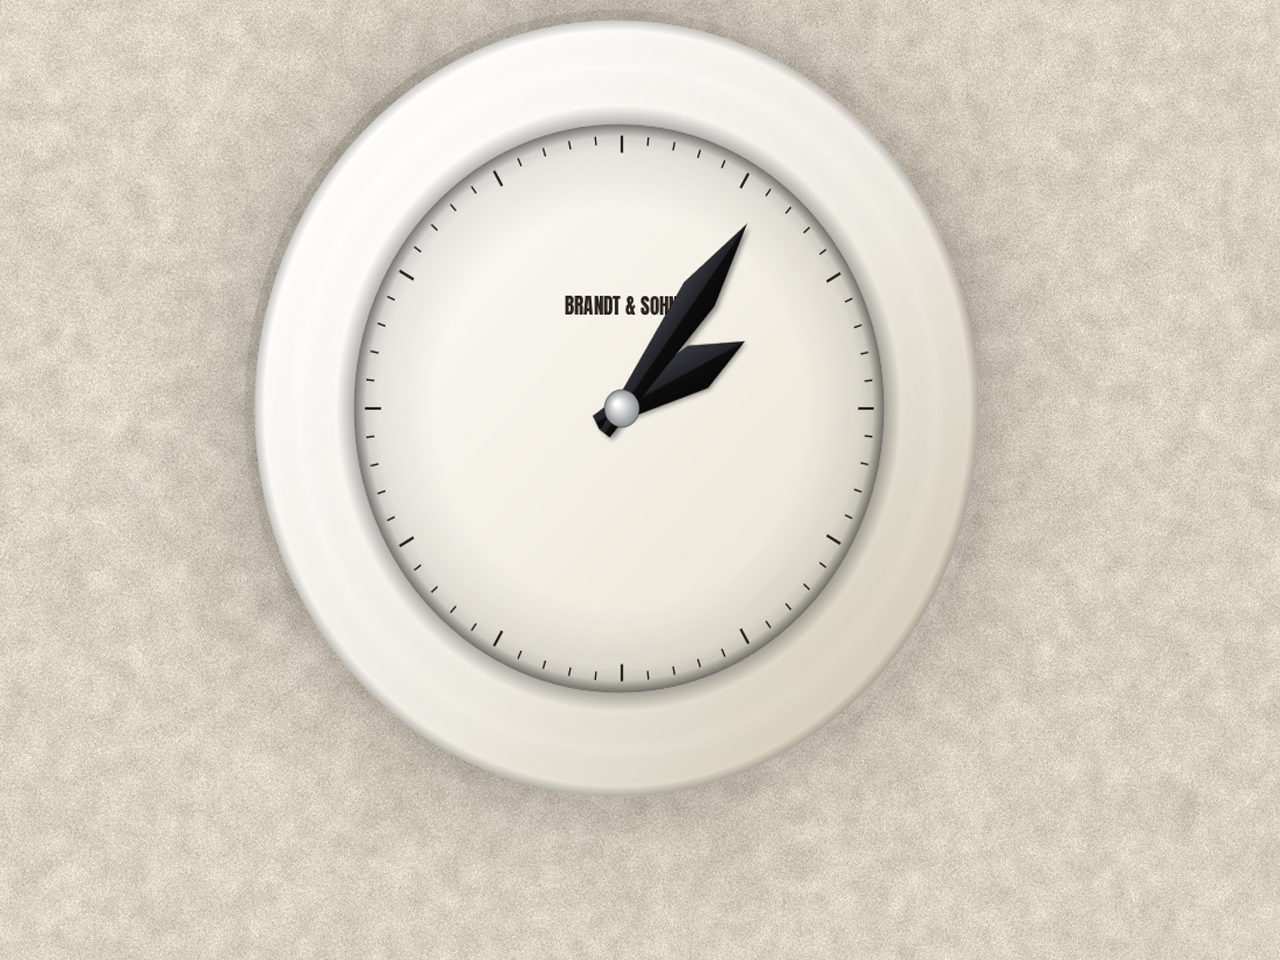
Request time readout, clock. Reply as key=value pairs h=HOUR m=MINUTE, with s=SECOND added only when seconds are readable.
h=2 m=6
